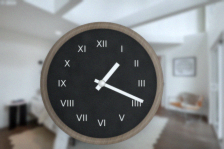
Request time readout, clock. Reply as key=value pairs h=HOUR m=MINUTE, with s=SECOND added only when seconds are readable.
h=1 m=19
